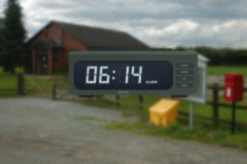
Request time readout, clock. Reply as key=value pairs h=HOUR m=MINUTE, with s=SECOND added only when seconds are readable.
h=6 m=14
